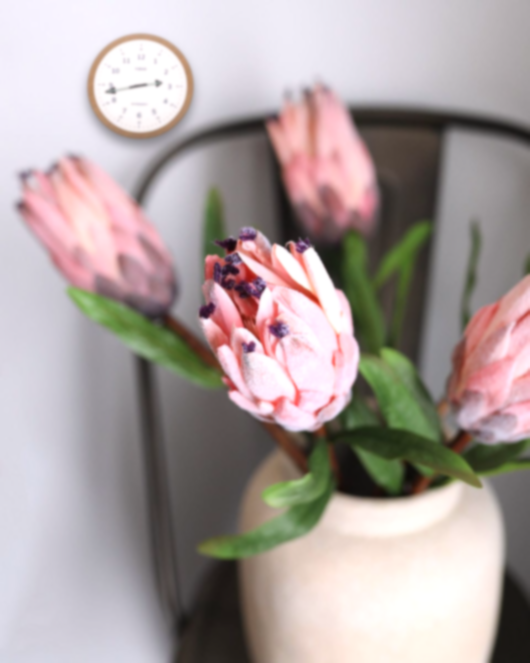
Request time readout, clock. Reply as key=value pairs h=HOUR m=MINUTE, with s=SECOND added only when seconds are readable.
h=2 m=43
